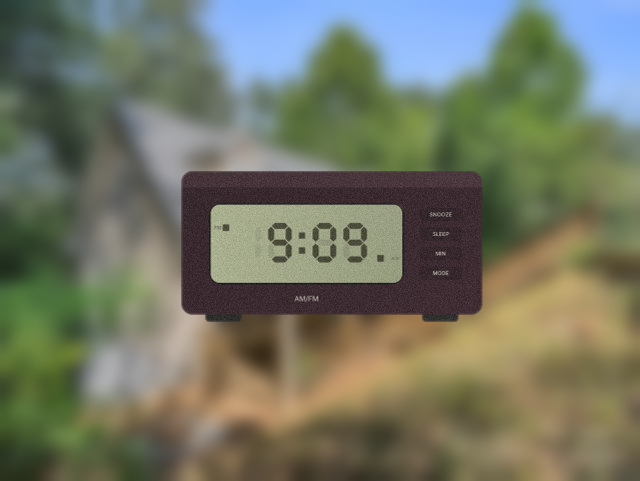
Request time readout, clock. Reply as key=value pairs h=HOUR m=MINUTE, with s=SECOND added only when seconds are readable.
h=9 m=9
